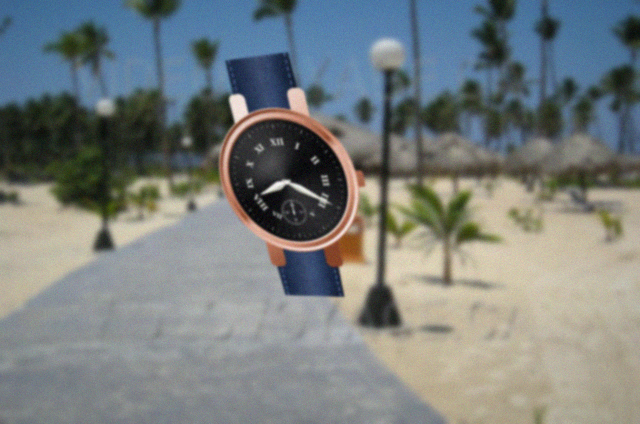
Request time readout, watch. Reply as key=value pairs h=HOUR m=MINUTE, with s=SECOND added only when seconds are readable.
h=8 m=20
